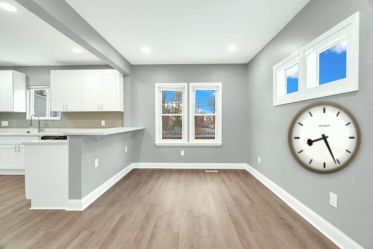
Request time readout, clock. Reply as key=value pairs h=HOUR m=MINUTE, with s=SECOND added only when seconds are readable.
h=8 m=26
